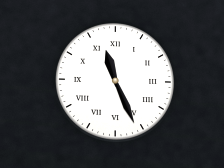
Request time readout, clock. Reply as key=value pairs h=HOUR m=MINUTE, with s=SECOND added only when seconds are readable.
h=11 m=26
